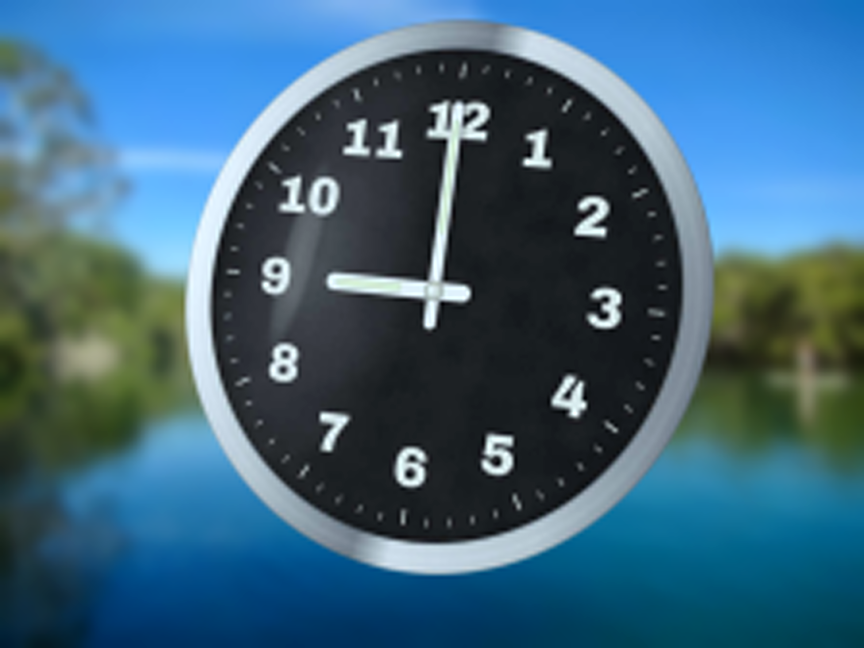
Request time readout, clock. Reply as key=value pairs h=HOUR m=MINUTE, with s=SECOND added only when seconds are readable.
h=9 m=0
